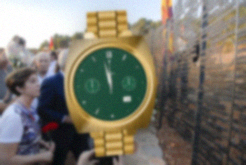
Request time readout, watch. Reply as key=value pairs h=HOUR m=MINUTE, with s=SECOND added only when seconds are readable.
h=11 m=58
